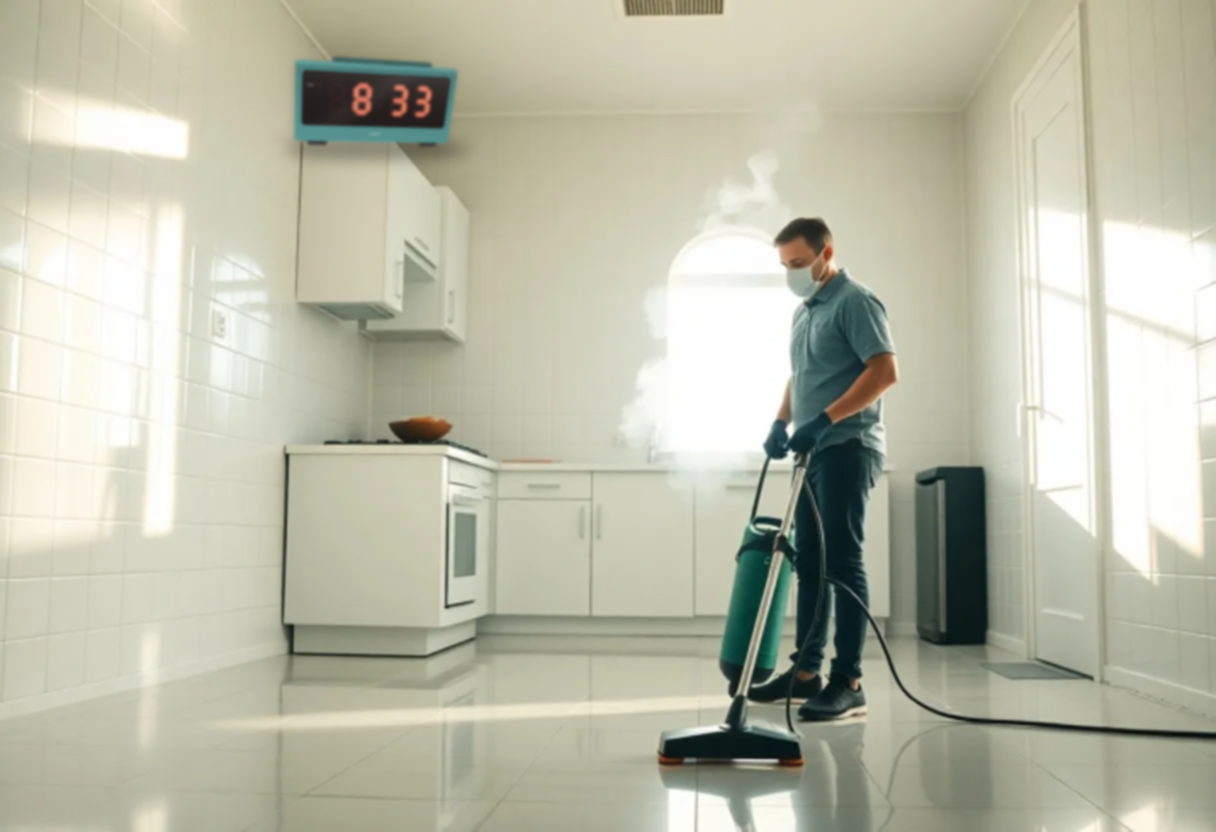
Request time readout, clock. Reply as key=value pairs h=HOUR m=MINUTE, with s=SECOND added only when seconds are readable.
h=8 m=33
